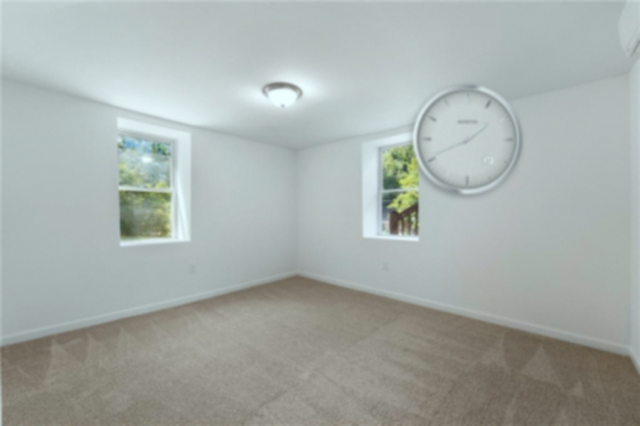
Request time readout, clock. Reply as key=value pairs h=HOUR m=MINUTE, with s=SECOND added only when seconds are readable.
h=1 m=41
